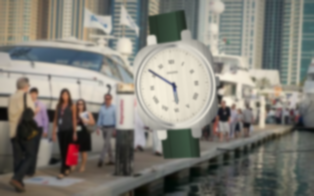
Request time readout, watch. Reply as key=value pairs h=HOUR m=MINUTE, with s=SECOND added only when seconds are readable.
h=5 m=51
